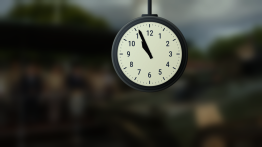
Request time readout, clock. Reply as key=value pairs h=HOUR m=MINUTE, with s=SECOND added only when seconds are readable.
h=10 m=56
